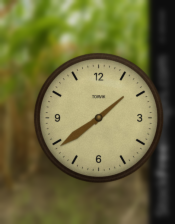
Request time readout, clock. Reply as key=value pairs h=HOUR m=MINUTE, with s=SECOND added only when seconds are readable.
h=1 m=39
